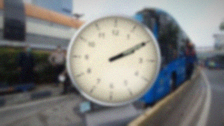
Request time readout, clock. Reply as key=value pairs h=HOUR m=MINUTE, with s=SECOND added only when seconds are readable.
h=2 m=10
